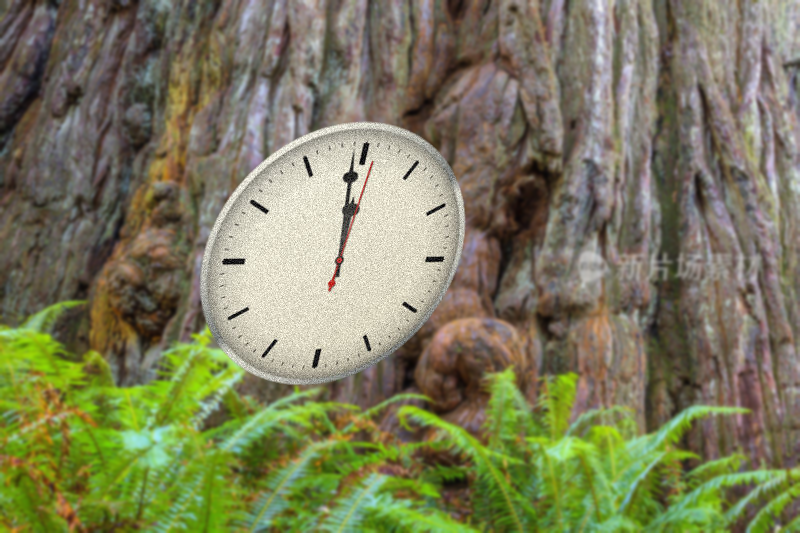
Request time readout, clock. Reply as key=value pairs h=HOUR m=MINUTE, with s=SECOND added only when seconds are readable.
h=11 m=59 s=1
